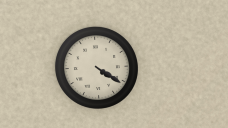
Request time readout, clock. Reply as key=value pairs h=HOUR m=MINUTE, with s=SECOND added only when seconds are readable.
h=4 m=21
